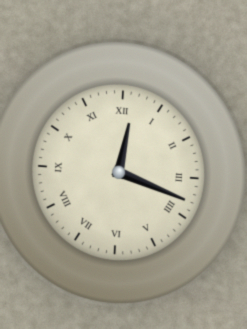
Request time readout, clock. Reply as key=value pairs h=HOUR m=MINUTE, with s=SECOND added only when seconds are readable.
h=12 m=18
